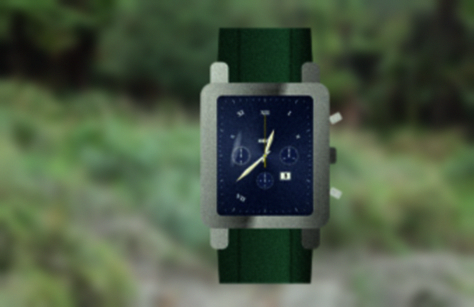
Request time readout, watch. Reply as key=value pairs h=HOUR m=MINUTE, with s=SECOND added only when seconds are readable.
h=12 m=38
